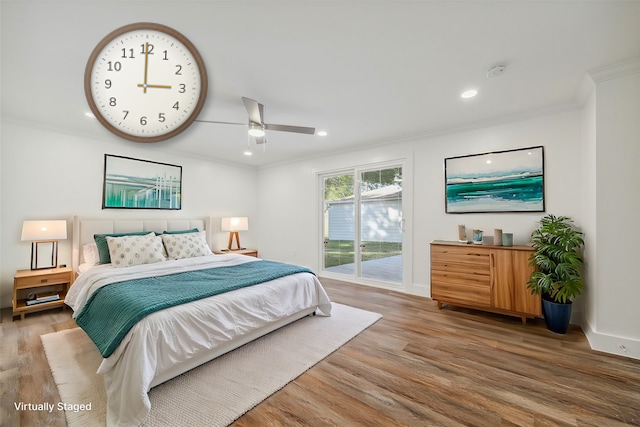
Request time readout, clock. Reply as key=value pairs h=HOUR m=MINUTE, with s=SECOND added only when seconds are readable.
h=3 m=0
